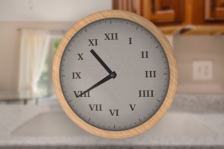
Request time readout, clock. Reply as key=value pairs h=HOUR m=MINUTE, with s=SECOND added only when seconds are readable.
h=10 m=40
